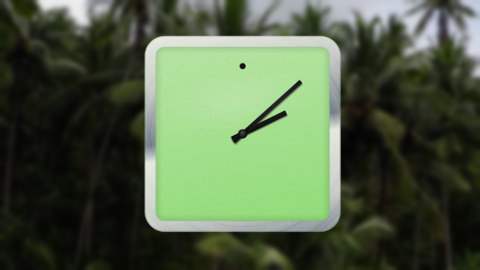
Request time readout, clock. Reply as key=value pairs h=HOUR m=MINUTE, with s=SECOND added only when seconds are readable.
h=2 m=8
